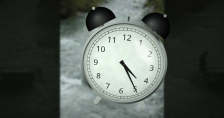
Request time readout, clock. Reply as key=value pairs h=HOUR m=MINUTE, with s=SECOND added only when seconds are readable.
h=4 m=25
